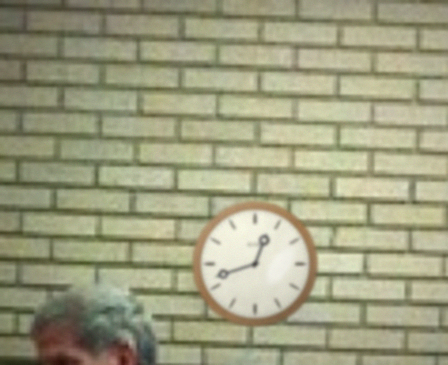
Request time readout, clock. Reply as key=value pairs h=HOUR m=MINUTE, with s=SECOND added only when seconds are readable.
h=12 m=42
